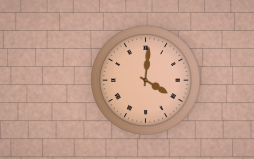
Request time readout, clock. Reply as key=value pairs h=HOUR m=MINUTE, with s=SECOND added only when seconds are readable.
h=4 m=1
